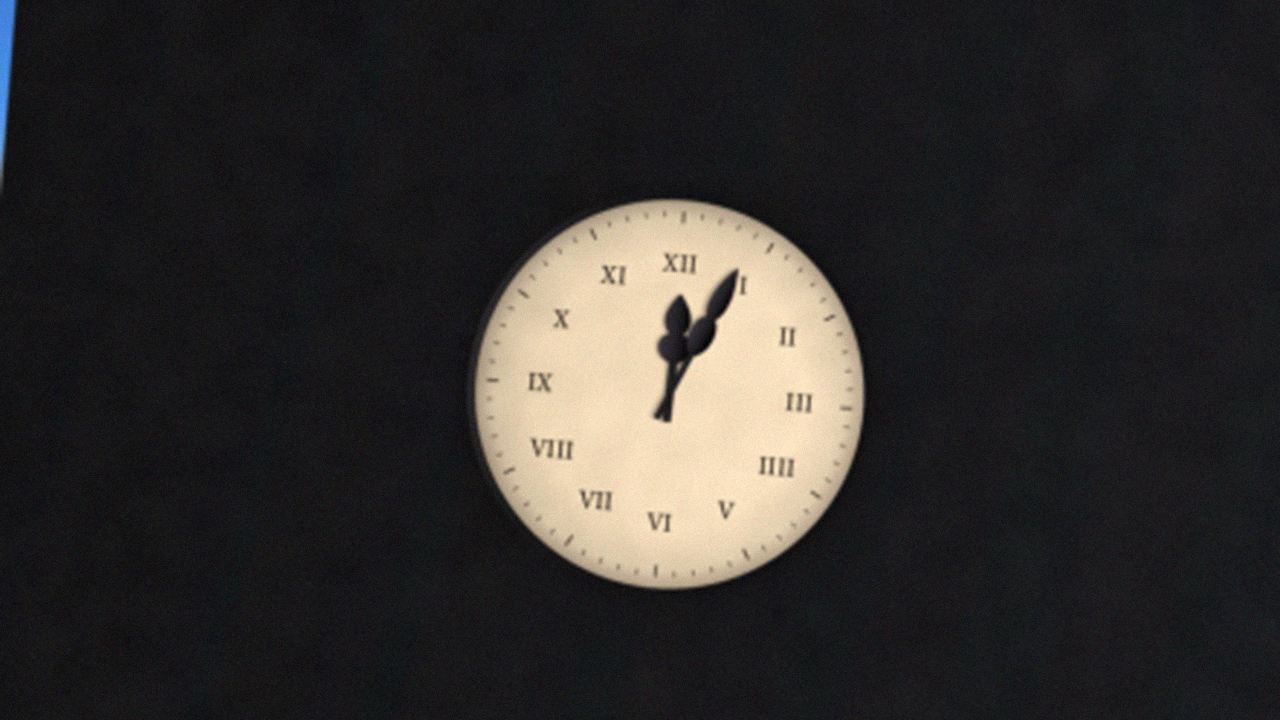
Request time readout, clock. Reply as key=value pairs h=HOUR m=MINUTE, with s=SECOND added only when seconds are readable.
h=12 m=4
